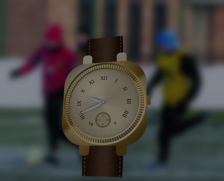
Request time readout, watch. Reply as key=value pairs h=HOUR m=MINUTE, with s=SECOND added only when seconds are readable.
h=9 m=41
